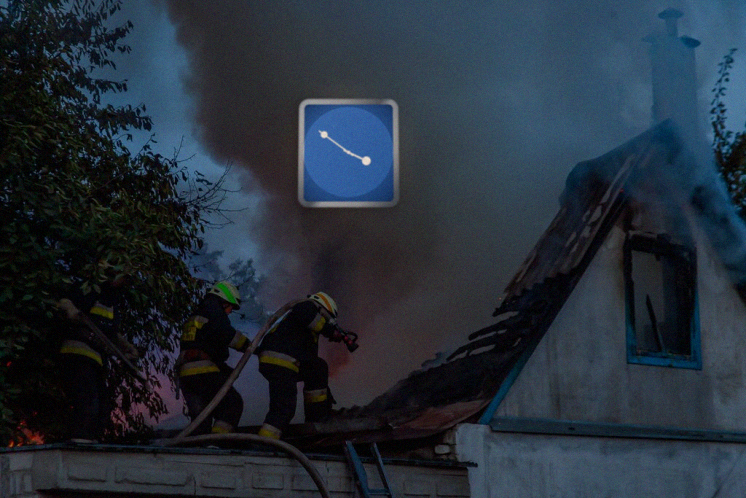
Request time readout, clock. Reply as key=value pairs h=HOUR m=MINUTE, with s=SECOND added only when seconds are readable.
h=3 m=51
